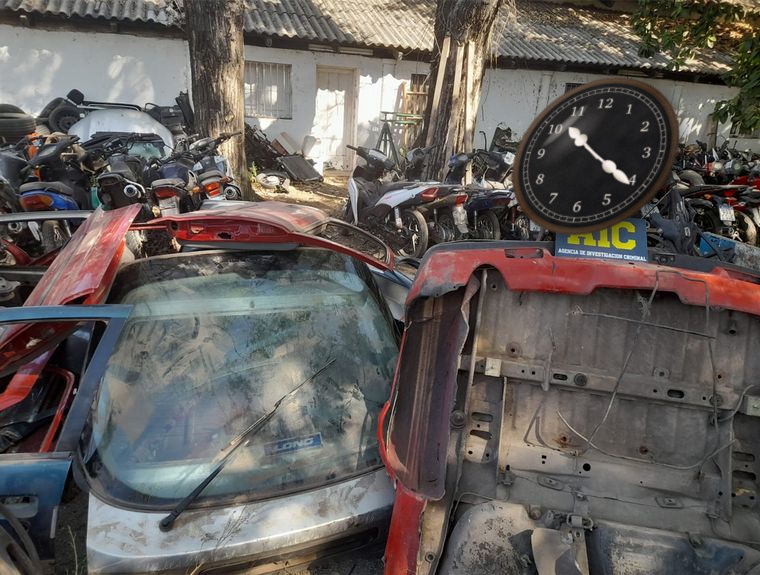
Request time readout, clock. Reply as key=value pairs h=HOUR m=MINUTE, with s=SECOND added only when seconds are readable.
h=10 m=21
